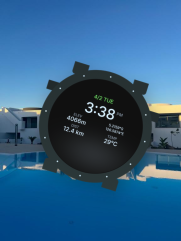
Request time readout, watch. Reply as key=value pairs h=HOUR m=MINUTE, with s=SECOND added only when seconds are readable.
h=3 m=38
